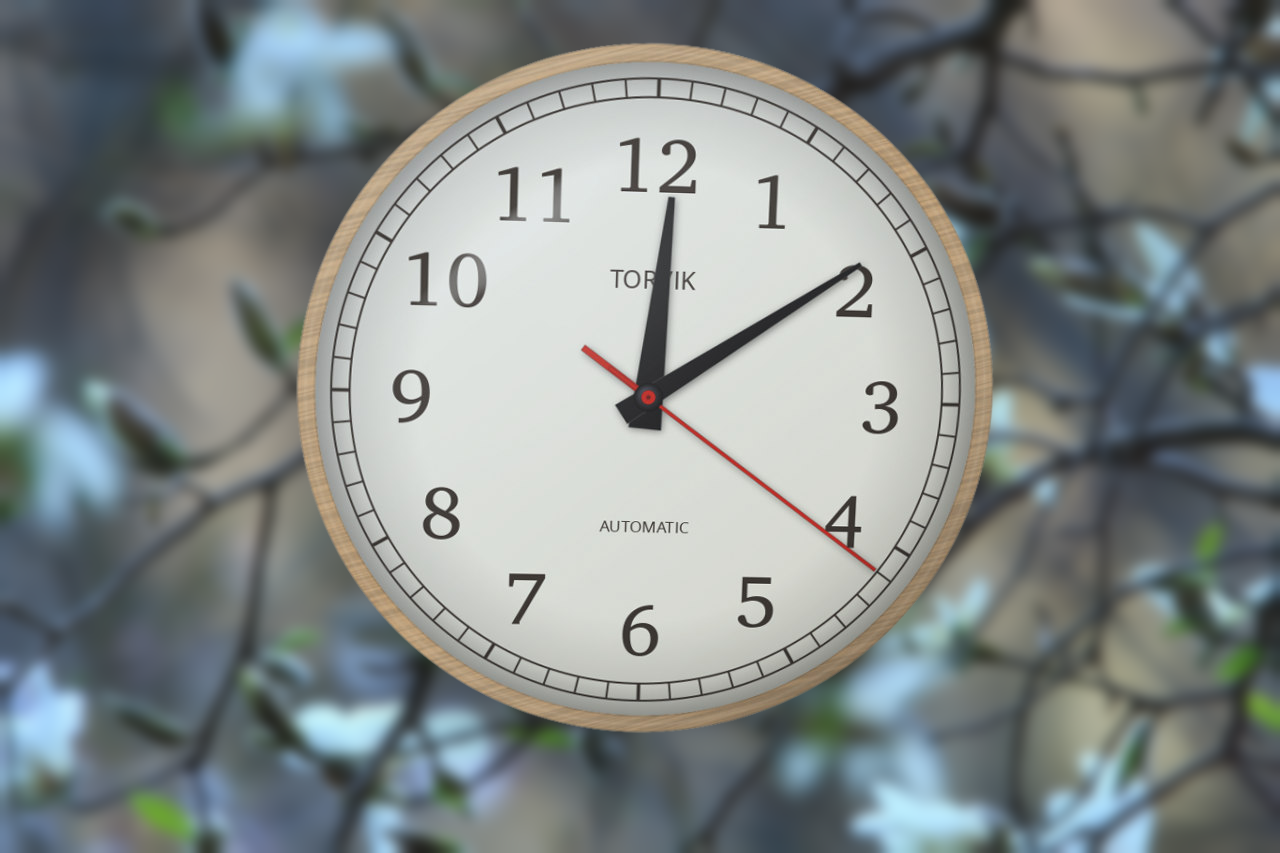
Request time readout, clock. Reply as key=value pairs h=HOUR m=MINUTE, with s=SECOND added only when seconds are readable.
h=12 m=9 s=21
